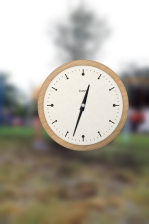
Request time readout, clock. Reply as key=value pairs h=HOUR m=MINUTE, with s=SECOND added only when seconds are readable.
h=12 m=33
